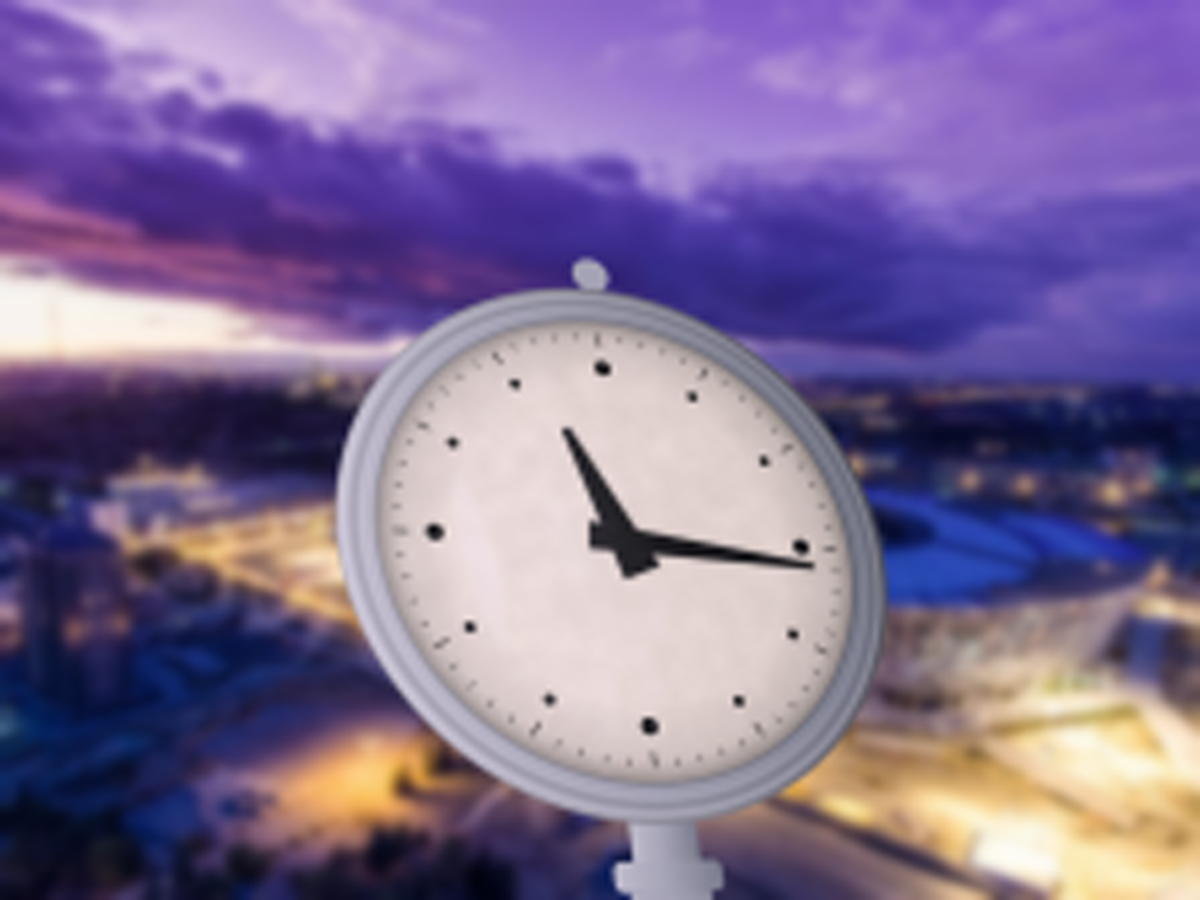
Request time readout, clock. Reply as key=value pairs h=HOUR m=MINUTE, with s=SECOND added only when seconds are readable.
h=11 m=16
